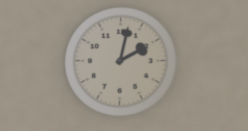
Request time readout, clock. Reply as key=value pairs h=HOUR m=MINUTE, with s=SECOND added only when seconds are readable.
h=2 m=2
